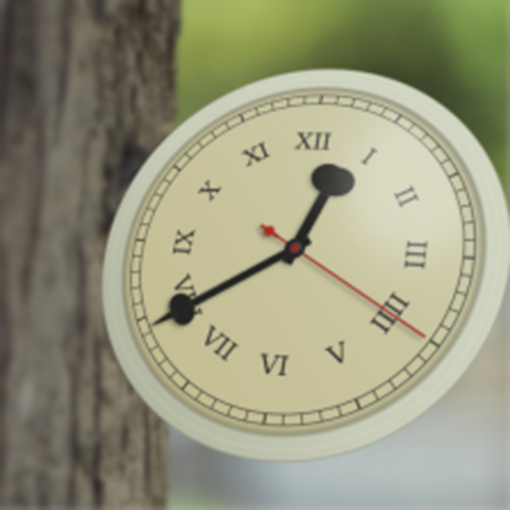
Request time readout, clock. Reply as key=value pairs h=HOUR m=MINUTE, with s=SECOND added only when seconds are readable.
h=12 m=39 s=20
